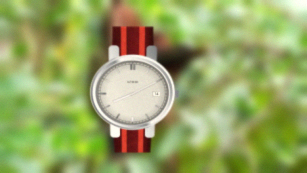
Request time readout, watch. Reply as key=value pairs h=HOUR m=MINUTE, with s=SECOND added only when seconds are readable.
h=8 m=10
